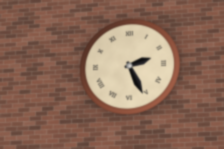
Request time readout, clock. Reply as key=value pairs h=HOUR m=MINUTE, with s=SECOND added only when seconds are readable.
h=2 m=26
